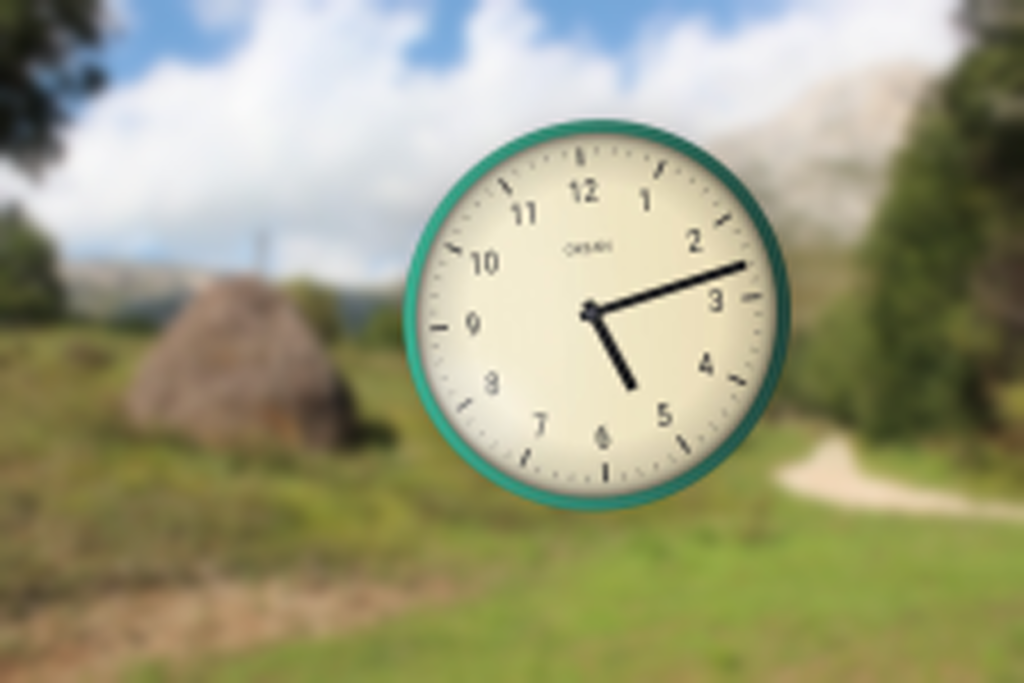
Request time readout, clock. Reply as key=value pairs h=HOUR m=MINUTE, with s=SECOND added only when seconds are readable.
h=5 m=13
